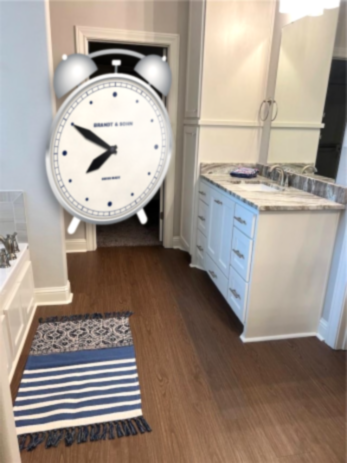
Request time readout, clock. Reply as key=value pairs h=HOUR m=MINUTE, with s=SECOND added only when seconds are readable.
h=7 m=50
